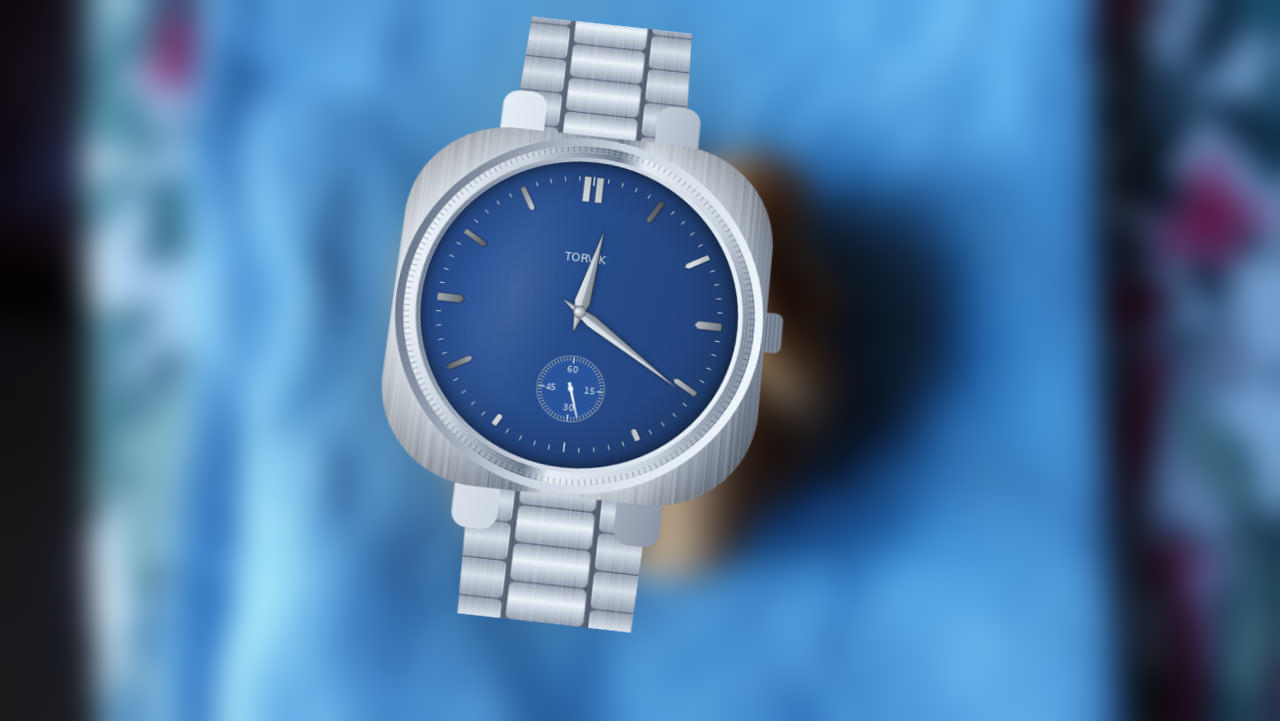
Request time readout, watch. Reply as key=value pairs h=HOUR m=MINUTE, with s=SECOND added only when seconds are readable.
h=12 m=20 s=27
